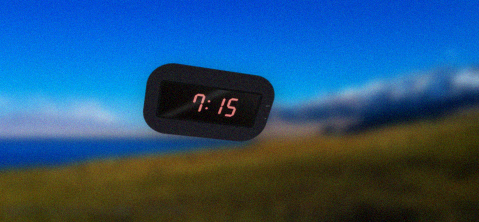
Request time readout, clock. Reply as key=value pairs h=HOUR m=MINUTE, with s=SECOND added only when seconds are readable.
h=7 m=15
